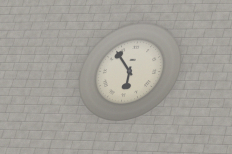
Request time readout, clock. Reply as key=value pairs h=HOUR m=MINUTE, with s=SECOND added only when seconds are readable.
h=5 m=53
